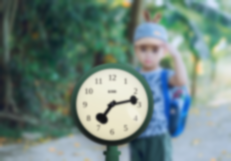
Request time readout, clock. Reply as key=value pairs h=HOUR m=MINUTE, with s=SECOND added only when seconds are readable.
h=7 m=13
